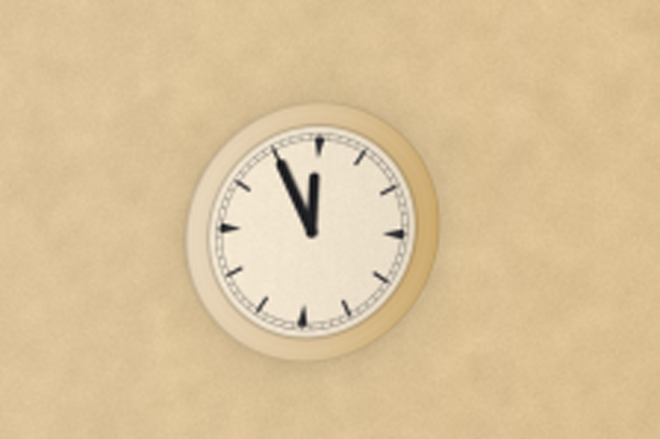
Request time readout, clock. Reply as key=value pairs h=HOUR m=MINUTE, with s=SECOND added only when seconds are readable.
h=11 m=55
